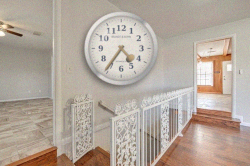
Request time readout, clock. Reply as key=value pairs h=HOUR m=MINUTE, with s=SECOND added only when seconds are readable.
h=4 m=36
